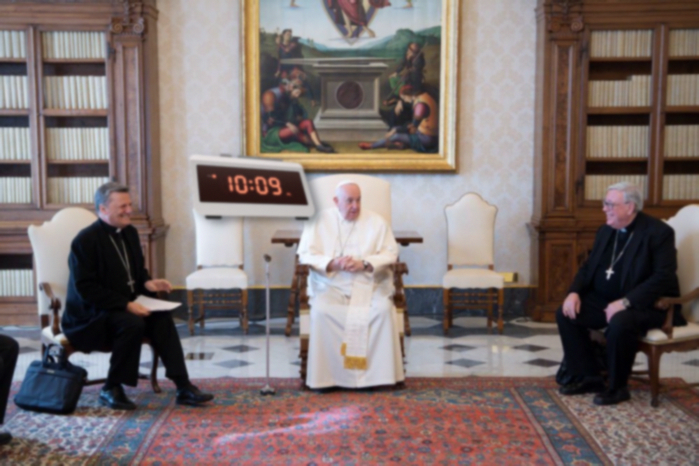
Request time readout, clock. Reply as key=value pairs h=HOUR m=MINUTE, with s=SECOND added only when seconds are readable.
h=10 m=9
